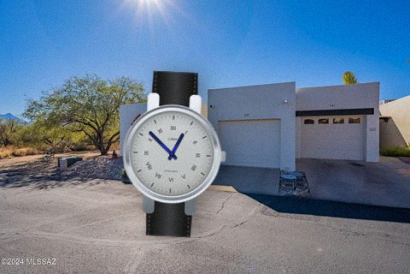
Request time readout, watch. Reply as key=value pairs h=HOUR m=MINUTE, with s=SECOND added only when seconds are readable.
h=12 m=52
